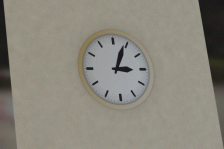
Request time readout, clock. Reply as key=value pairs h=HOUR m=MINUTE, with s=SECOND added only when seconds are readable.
h=3 m=4
